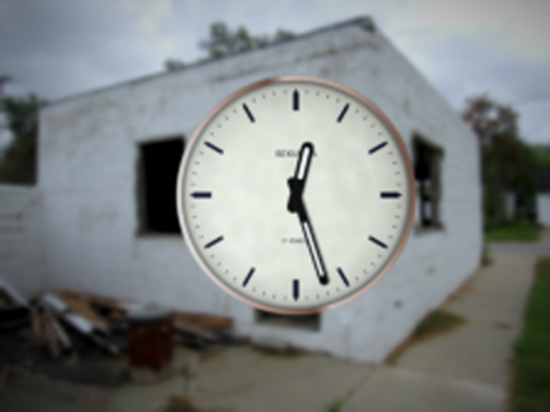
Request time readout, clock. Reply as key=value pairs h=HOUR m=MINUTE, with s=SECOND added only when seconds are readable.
h=12 m=27
